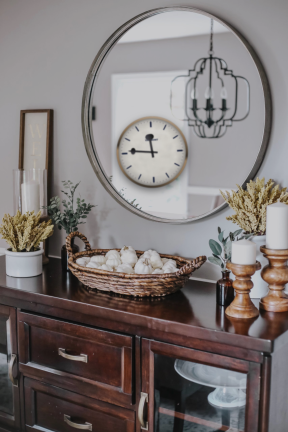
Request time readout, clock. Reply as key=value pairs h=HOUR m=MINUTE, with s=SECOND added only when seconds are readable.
h=11 m=46
